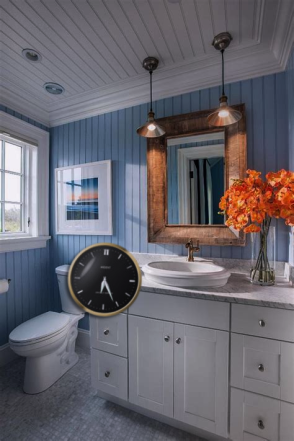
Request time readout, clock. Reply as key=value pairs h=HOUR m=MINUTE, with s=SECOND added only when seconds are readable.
h=6 m=26
